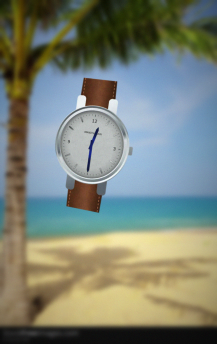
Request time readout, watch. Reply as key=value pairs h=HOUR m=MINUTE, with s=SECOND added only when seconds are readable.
h=12 m=30
